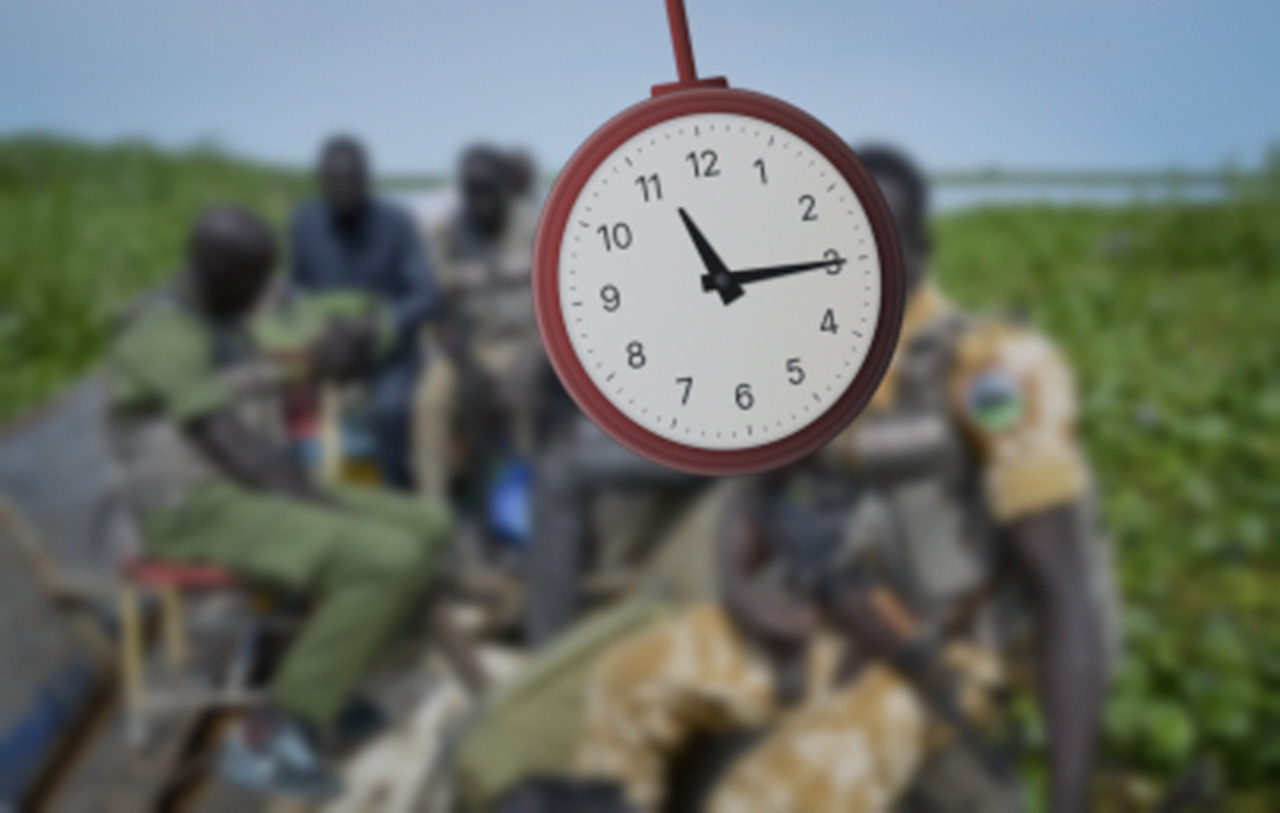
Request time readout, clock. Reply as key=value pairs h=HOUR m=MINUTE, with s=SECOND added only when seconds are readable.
h=11 m=15
